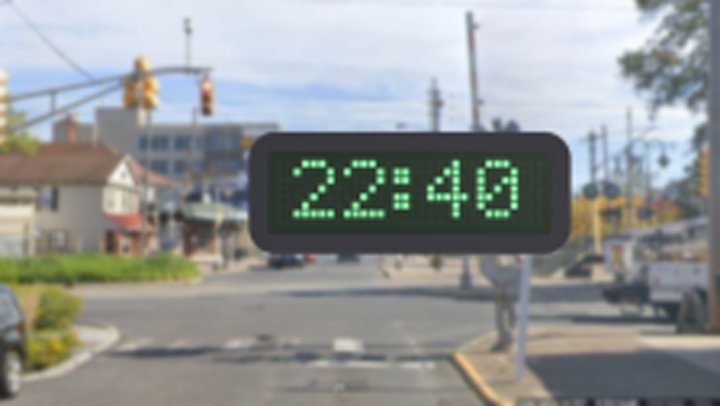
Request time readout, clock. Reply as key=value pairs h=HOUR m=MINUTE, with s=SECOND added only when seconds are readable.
h=22 m=40
